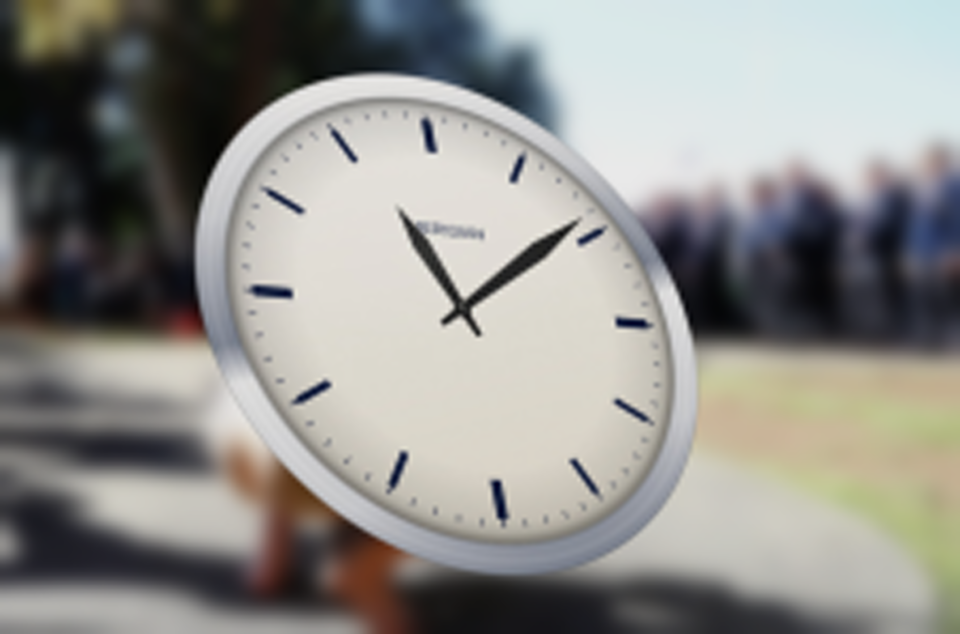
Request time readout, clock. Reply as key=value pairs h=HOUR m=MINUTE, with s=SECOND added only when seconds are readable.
h=11 m=9
